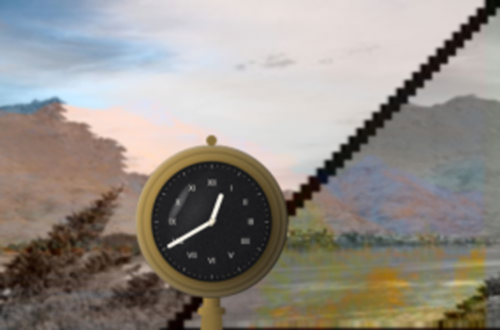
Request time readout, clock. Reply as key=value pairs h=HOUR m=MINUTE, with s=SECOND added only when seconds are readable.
h=12 m=40
